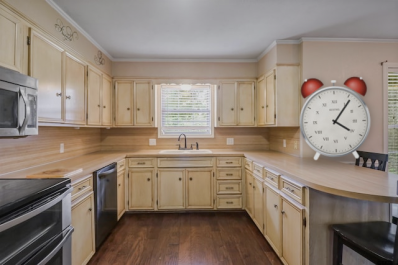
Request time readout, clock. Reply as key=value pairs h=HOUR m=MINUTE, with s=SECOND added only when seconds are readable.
h=4 m=6
